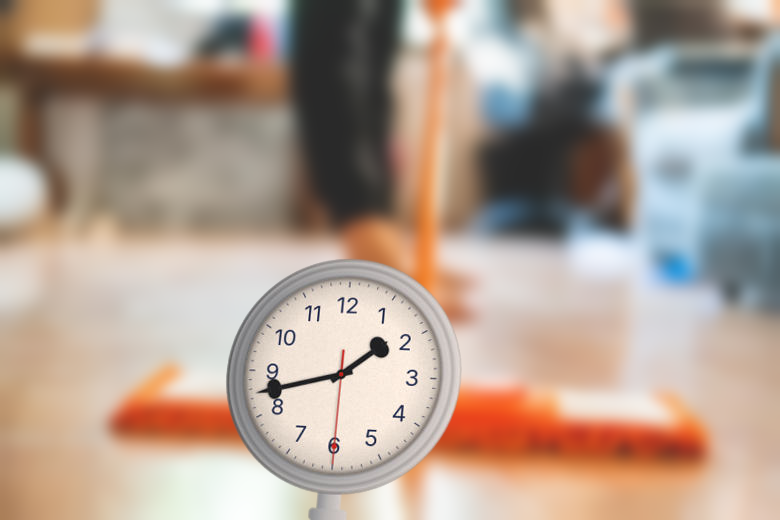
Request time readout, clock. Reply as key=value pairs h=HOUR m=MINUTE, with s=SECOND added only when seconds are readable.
h=1 m=42 s=30
